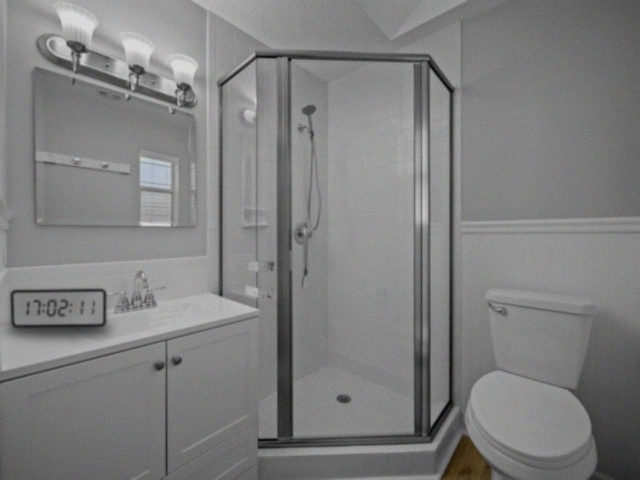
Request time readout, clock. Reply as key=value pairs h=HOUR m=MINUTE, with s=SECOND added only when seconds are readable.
h=17 m=2 s=11
